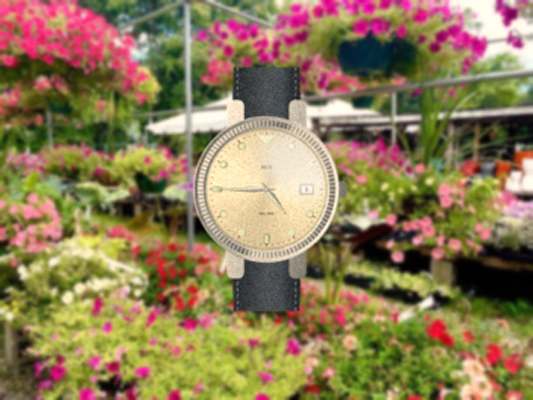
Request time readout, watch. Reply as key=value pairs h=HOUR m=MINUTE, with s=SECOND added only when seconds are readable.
h=4 m=45
